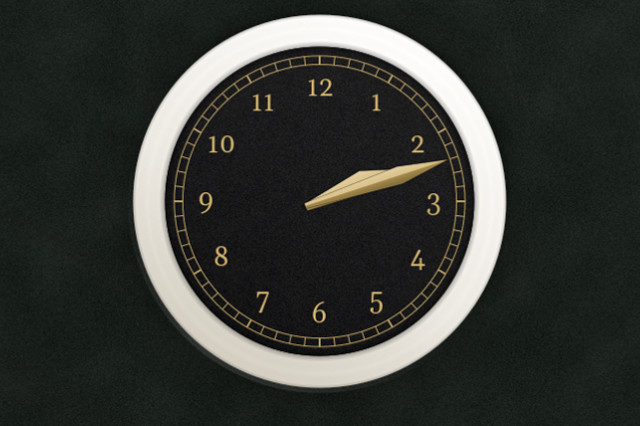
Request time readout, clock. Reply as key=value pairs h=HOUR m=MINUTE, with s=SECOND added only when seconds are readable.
h=2 m=12
